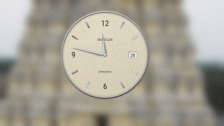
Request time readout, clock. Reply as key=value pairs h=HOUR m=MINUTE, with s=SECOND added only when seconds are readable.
h=11 m=47
